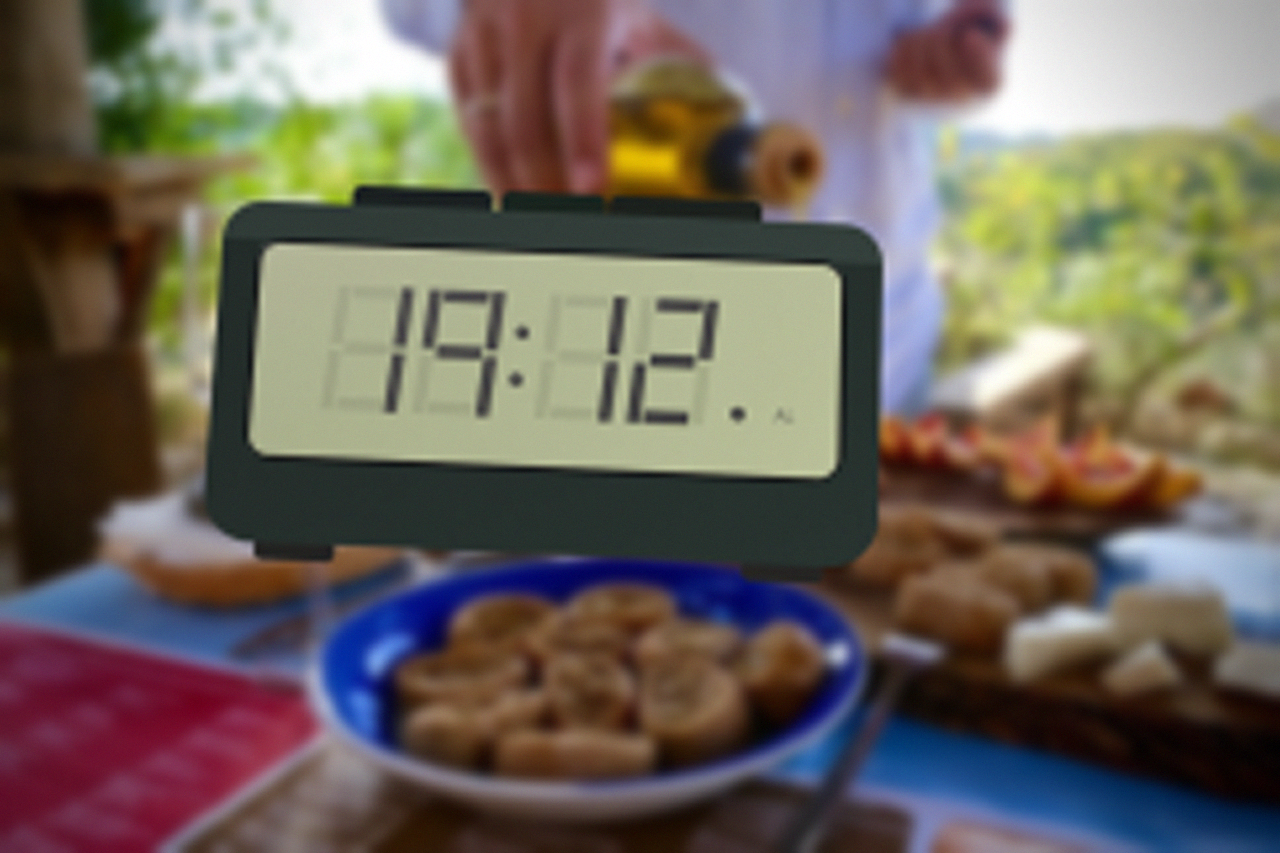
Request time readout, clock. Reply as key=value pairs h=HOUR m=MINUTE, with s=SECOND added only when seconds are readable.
h=19 m=12
